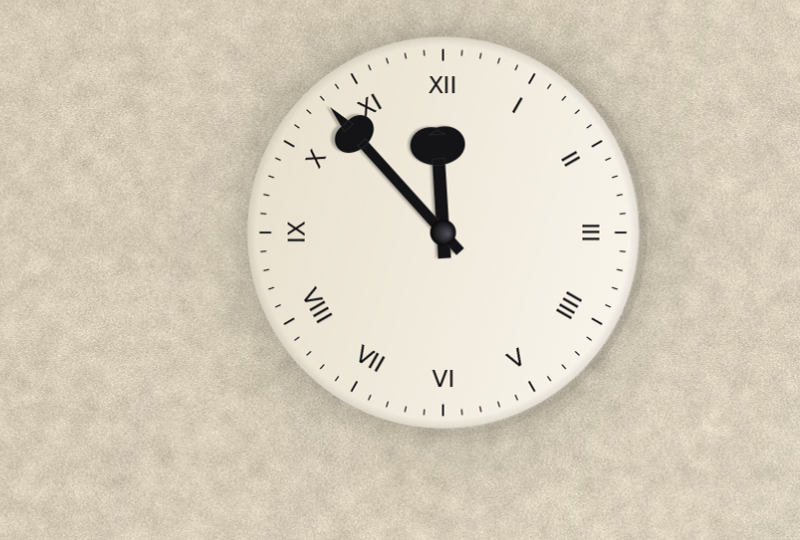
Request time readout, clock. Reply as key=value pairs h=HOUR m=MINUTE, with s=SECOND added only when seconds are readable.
h=11 m=53
